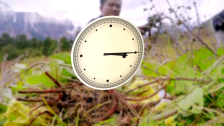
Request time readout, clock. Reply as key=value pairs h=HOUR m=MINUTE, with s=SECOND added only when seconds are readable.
h=3 m=15
